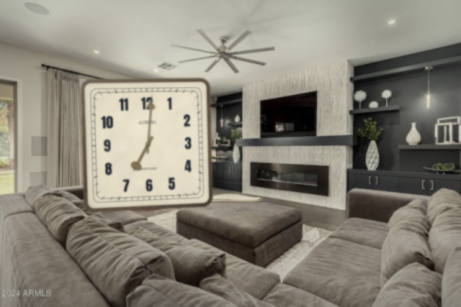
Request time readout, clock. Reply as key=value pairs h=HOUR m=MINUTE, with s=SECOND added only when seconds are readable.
h=7 m=1
